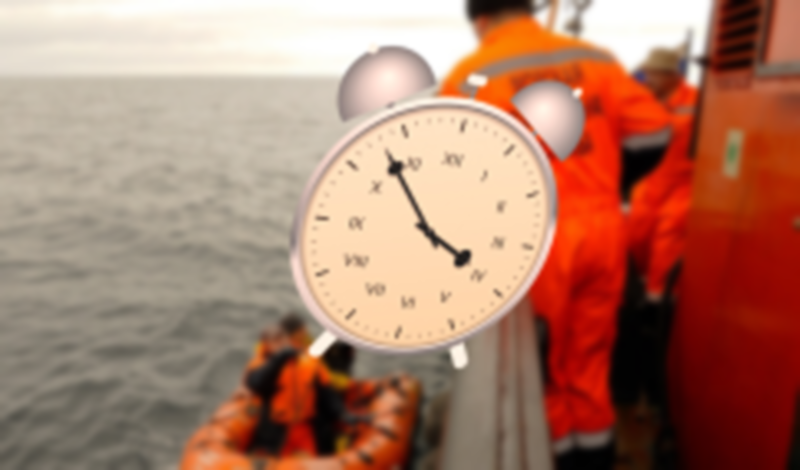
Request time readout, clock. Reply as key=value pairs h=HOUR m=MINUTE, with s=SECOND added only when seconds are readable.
h=3 m=53
